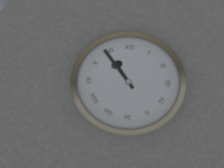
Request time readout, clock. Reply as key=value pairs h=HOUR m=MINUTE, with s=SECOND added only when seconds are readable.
h=10 m=54
